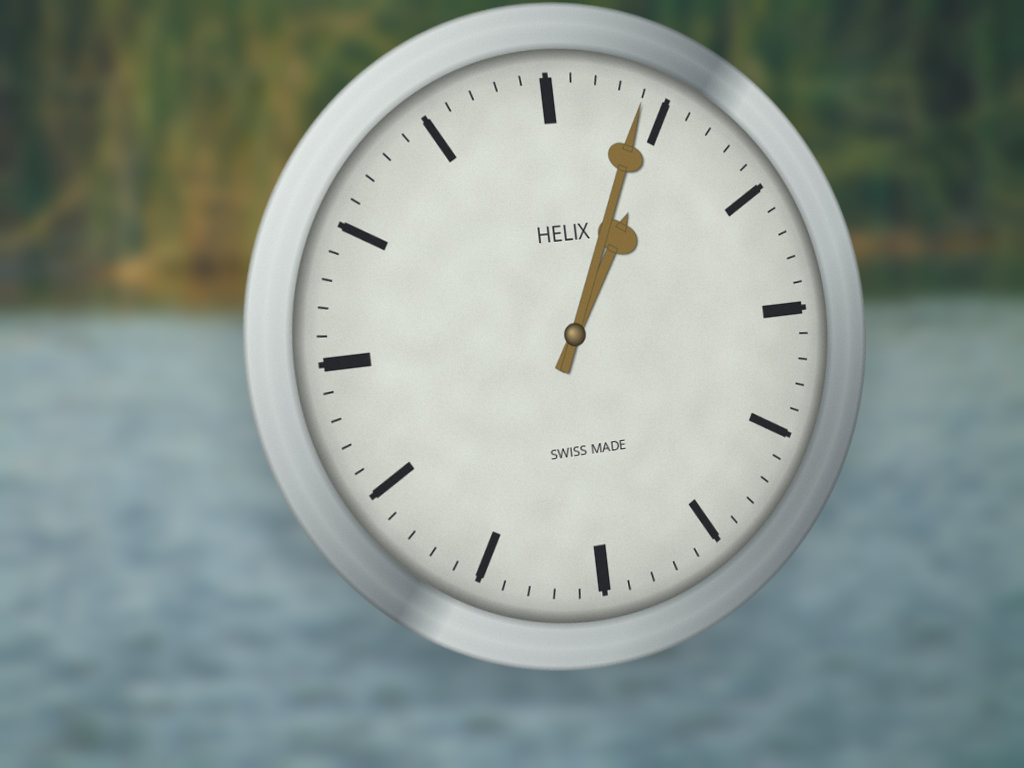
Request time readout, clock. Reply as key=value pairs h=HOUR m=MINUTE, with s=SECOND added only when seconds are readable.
h=1 m=4
